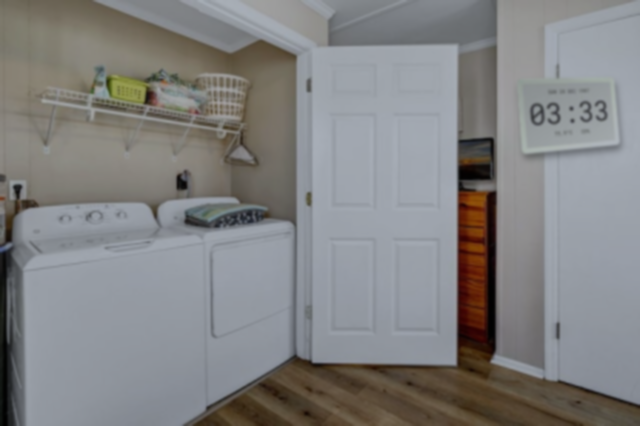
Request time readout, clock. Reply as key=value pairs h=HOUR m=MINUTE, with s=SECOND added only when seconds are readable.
h=3 m=33
